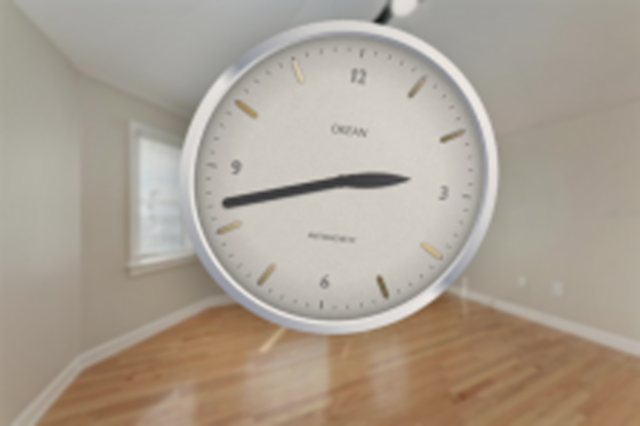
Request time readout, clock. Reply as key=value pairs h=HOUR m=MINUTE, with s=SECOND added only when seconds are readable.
h=2 m=42
